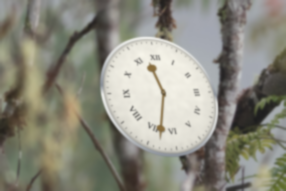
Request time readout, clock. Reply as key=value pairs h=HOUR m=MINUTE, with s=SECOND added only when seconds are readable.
h=11 m=33
